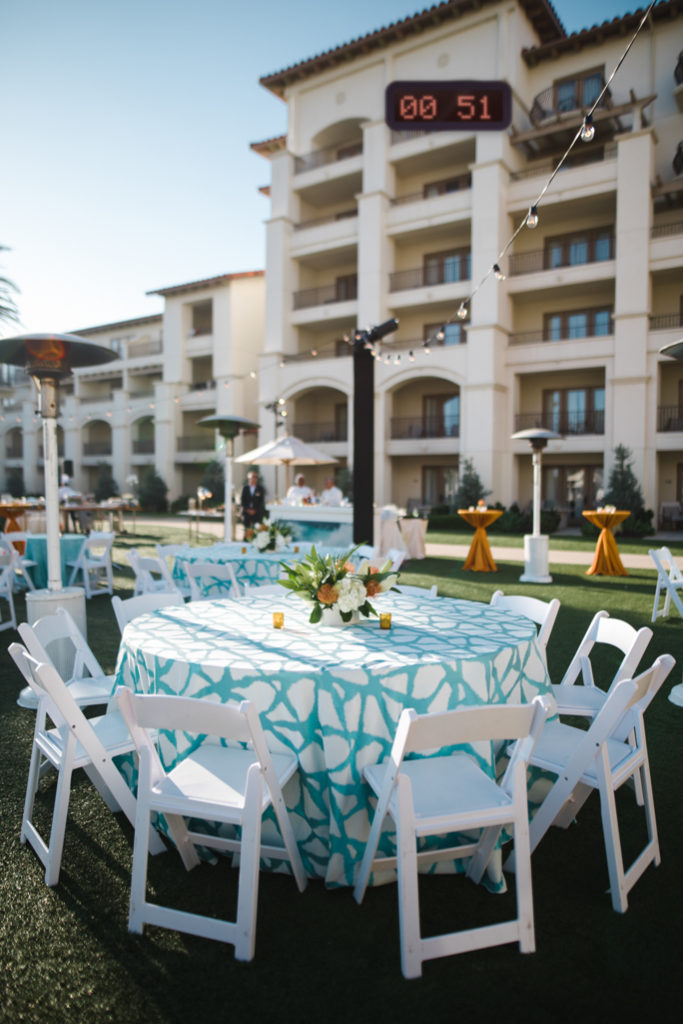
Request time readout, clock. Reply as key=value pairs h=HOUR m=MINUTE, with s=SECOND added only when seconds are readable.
h=0 m=51
